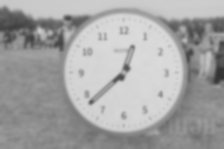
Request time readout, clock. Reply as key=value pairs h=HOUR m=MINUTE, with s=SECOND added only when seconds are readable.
h=12 m=38
